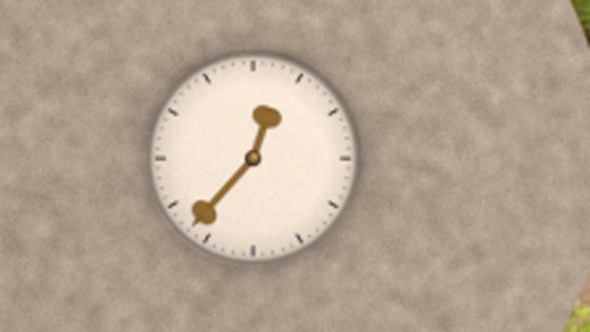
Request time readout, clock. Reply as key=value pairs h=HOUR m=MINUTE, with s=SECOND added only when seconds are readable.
h=12 m=37
